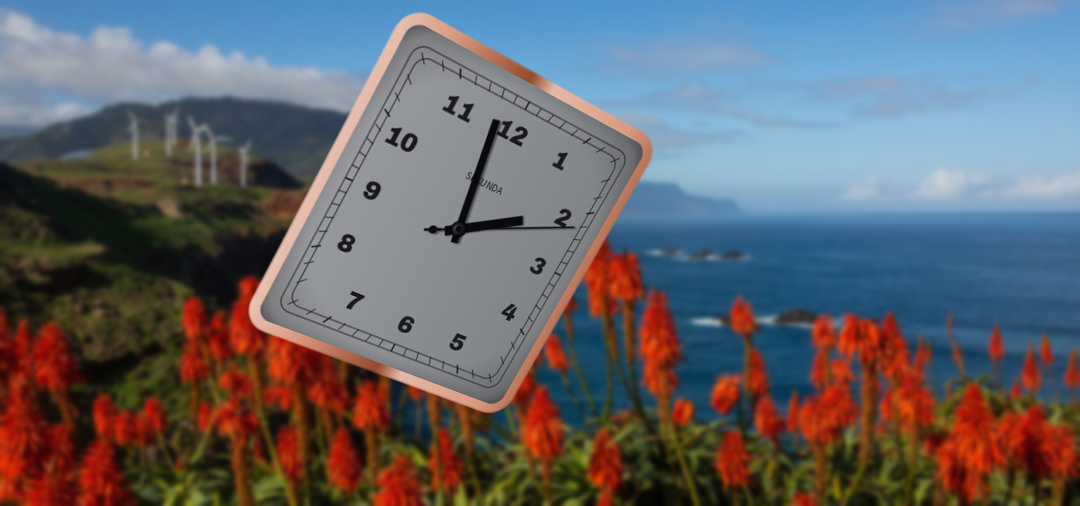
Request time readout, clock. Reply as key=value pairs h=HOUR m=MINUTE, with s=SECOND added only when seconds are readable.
h=1 m=58 s=11
